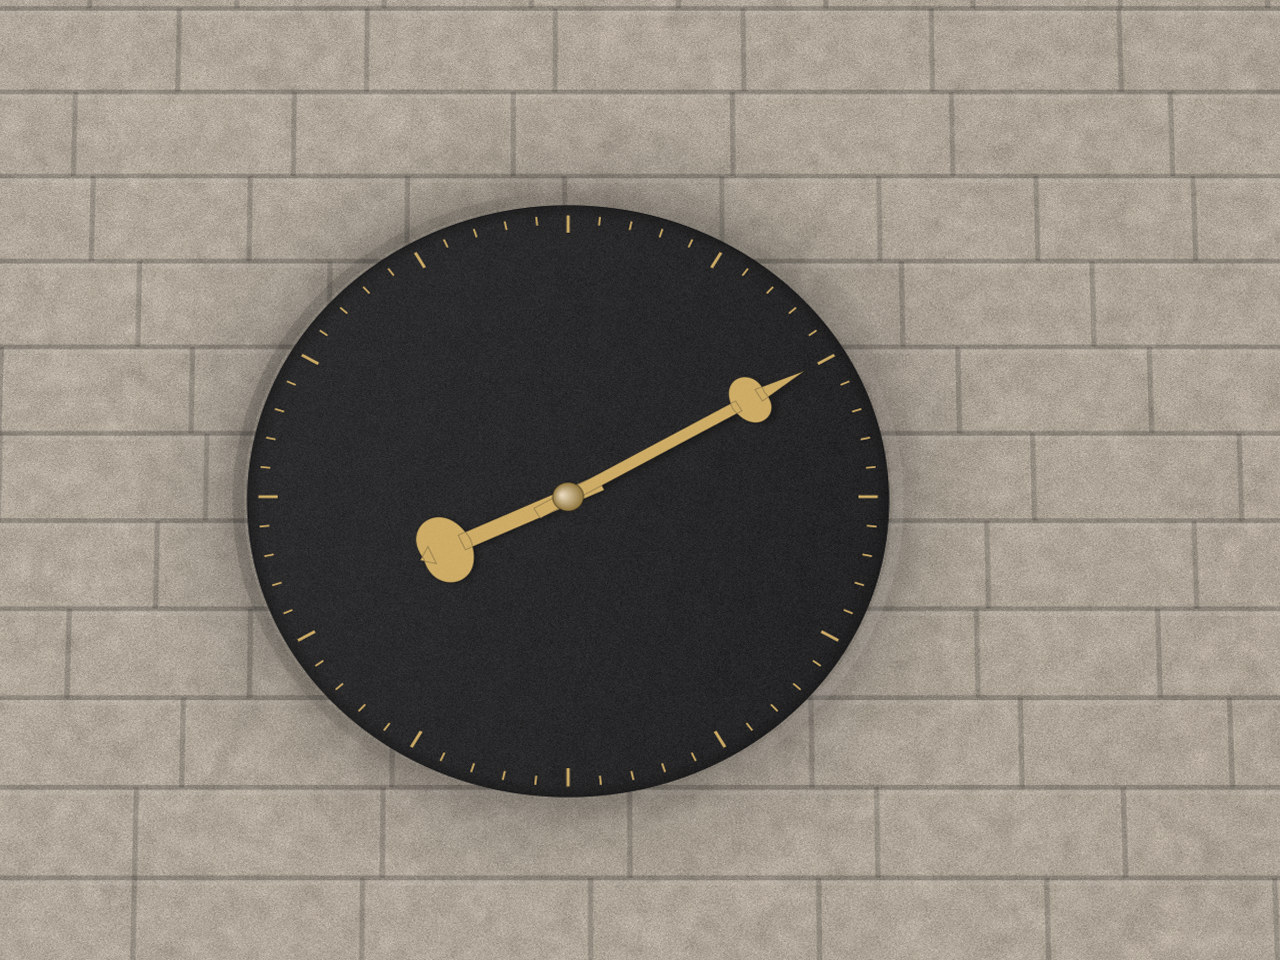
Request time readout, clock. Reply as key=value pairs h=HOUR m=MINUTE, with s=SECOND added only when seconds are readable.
h=8 m=10
